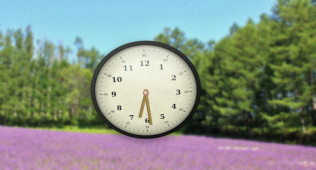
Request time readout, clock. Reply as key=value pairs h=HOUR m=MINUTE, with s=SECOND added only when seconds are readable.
h=6 m=29
